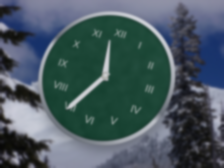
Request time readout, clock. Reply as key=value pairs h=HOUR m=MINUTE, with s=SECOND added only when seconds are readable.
h=11 m=35
